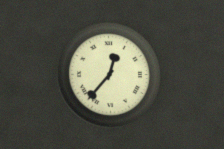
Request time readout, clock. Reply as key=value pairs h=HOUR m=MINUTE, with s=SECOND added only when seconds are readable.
h=12 m=37
